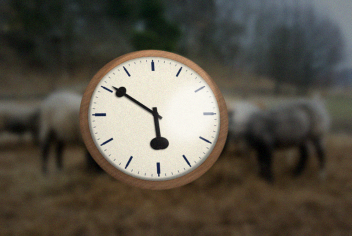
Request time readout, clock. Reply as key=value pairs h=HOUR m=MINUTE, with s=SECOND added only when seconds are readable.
h=5 m=51
